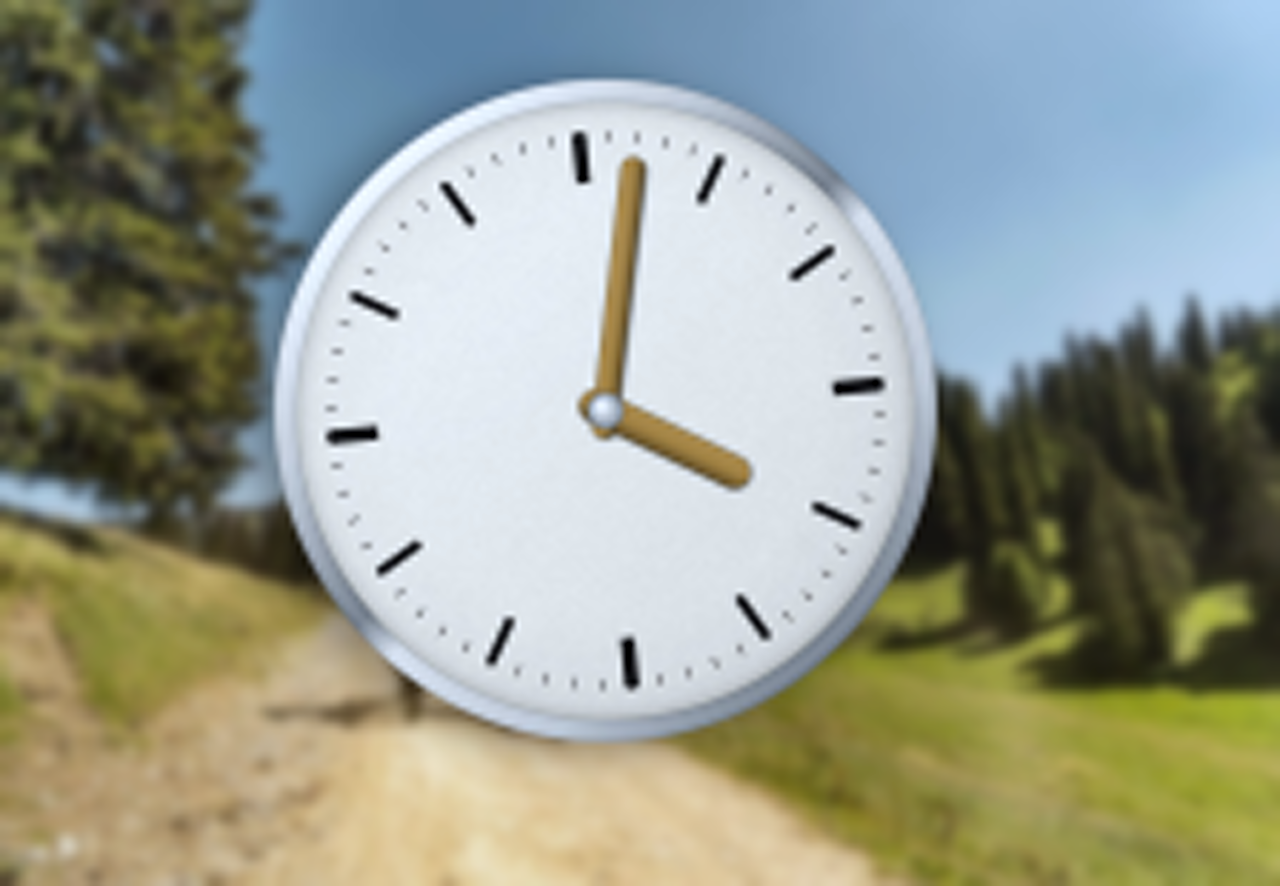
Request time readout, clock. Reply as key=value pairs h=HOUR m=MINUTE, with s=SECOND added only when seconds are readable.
h=4 m=2
